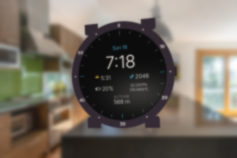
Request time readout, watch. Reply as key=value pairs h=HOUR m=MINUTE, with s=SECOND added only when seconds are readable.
h=7 m=18
